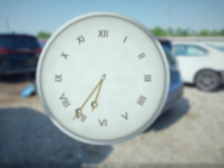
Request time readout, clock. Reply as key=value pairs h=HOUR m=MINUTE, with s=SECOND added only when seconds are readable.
h=6 m=36
